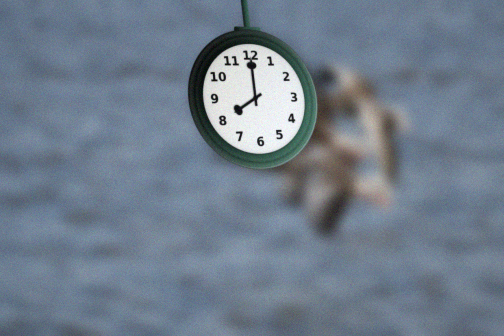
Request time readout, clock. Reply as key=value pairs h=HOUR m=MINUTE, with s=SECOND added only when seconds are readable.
h=8 m=0
